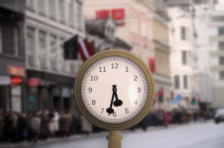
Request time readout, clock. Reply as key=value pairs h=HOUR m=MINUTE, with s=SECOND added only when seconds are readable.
h=5 m=32
